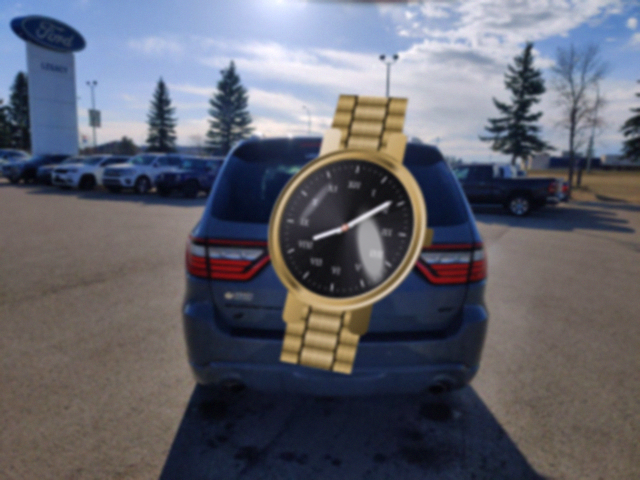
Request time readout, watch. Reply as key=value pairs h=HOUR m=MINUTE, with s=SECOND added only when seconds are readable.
h=8 m=9
